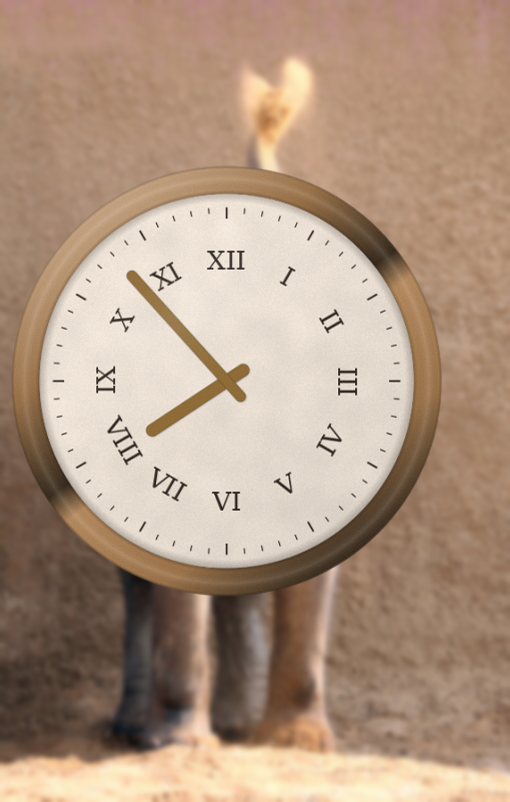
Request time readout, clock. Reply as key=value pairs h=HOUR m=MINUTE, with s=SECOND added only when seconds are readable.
h=7 m=53
